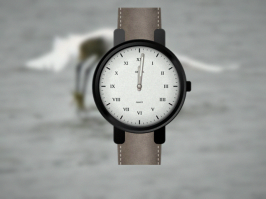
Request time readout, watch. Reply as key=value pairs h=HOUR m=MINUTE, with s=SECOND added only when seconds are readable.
h=12 m=1
